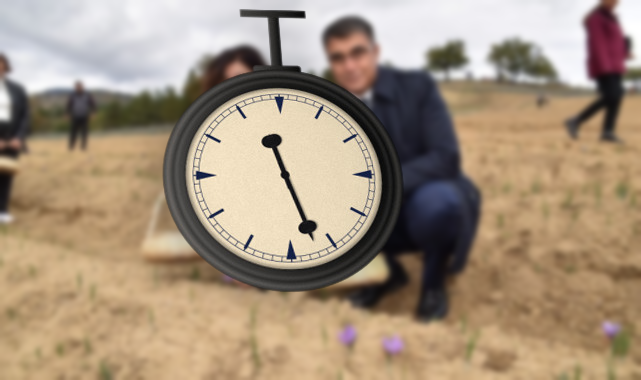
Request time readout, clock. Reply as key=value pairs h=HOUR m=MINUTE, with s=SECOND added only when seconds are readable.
h=11 m=27
